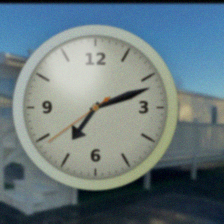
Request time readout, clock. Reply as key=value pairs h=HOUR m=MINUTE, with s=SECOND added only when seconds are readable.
h=7 m=11 s=39
